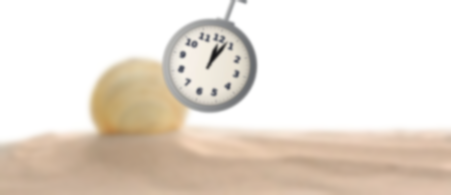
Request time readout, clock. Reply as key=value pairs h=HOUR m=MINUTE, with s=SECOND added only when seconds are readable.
h=12 m=3
